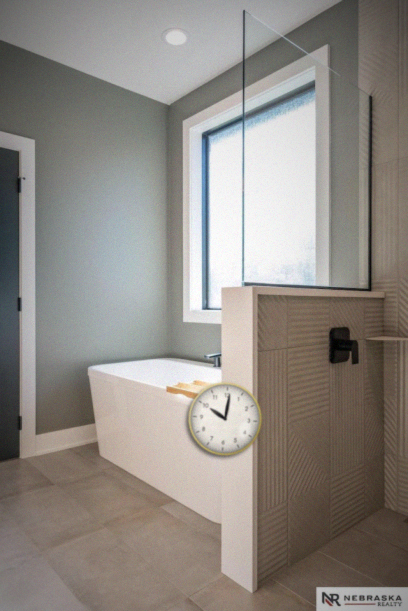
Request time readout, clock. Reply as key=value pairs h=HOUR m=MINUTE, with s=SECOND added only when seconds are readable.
h=10 m=1
